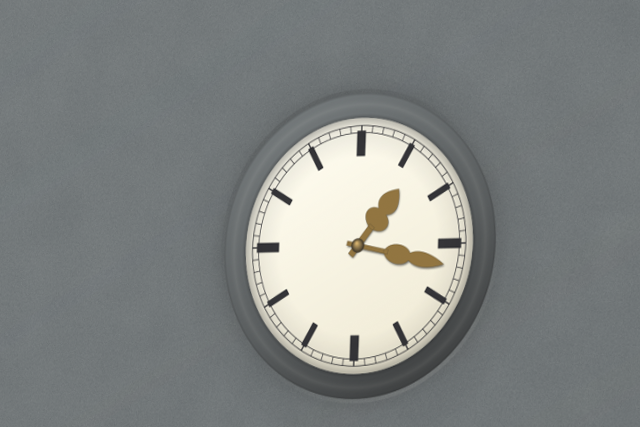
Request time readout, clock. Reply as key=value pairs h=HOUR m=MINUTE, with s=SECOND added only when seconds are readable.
h=1 m=17
